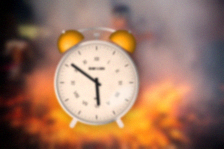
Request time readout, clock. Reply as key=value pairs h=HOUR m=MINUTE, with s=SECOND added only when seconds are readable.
h=5 m=51
